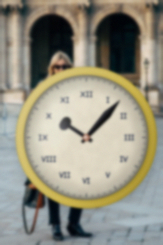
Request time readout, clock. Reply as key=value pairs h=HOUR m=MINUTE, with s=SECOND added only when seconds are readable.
h=10 m=7
